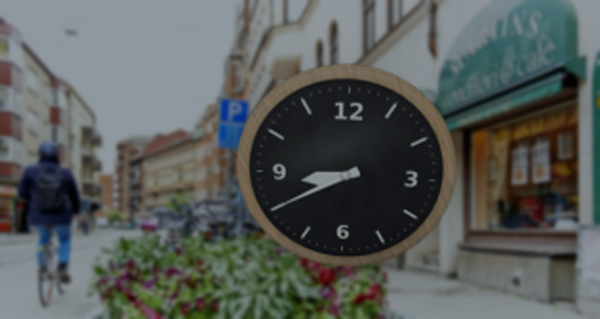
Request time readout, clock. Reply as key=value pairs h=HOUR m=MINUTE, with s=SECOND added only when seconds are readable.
h=8 m=40
